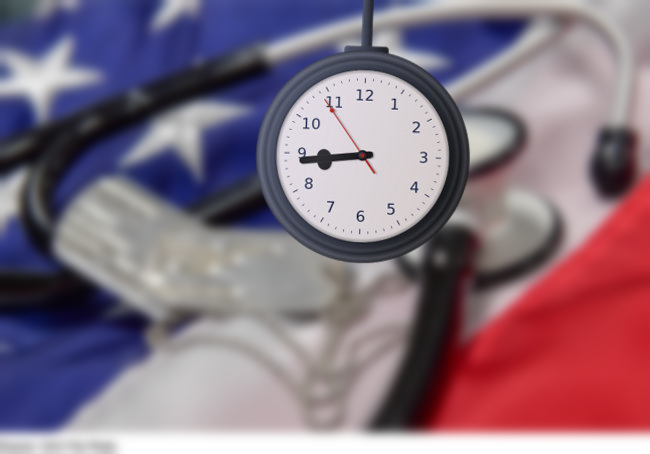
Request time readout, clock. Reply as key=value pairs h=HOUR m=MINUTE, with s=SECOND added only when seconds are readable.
h=8 m=43 s=54
